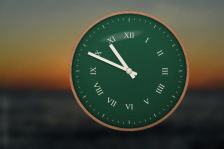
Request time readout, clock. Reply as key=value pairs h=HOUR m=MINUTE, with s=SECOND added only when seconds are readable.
h=10 m=49
